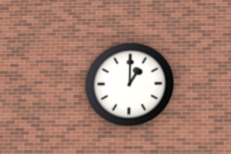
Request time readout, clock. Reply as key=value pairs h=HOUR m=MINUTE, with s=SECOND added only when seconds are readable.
h=1 m=0
